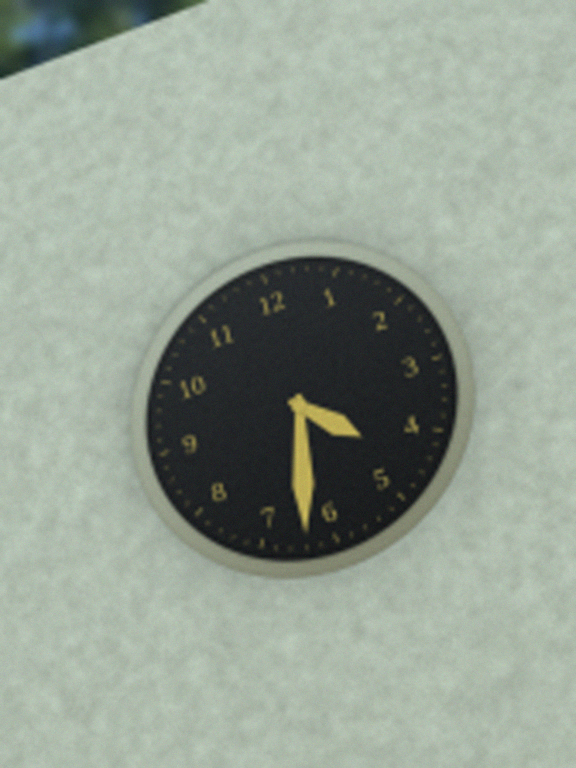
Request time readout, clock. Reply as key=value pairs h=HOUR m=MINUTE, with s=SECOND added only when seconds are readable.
h=4 m=32
